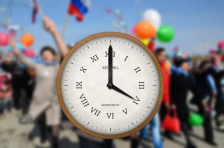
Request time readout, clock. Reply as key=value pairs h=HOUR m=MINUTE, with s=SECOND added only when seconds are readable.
h=4 m=0
